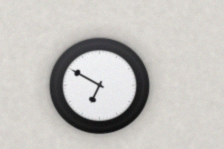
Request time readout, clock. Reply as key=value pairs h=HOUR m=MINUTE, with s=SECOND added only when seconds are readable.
h=6 m=50
